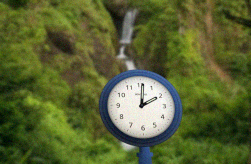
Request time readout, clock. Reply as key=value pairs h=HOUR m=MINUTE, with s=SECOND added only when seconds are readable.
h=2 m=1
